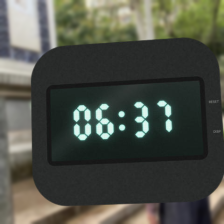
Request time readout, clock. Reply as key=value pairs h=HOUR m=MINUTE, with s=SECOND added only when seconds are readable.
h=6 m=37
